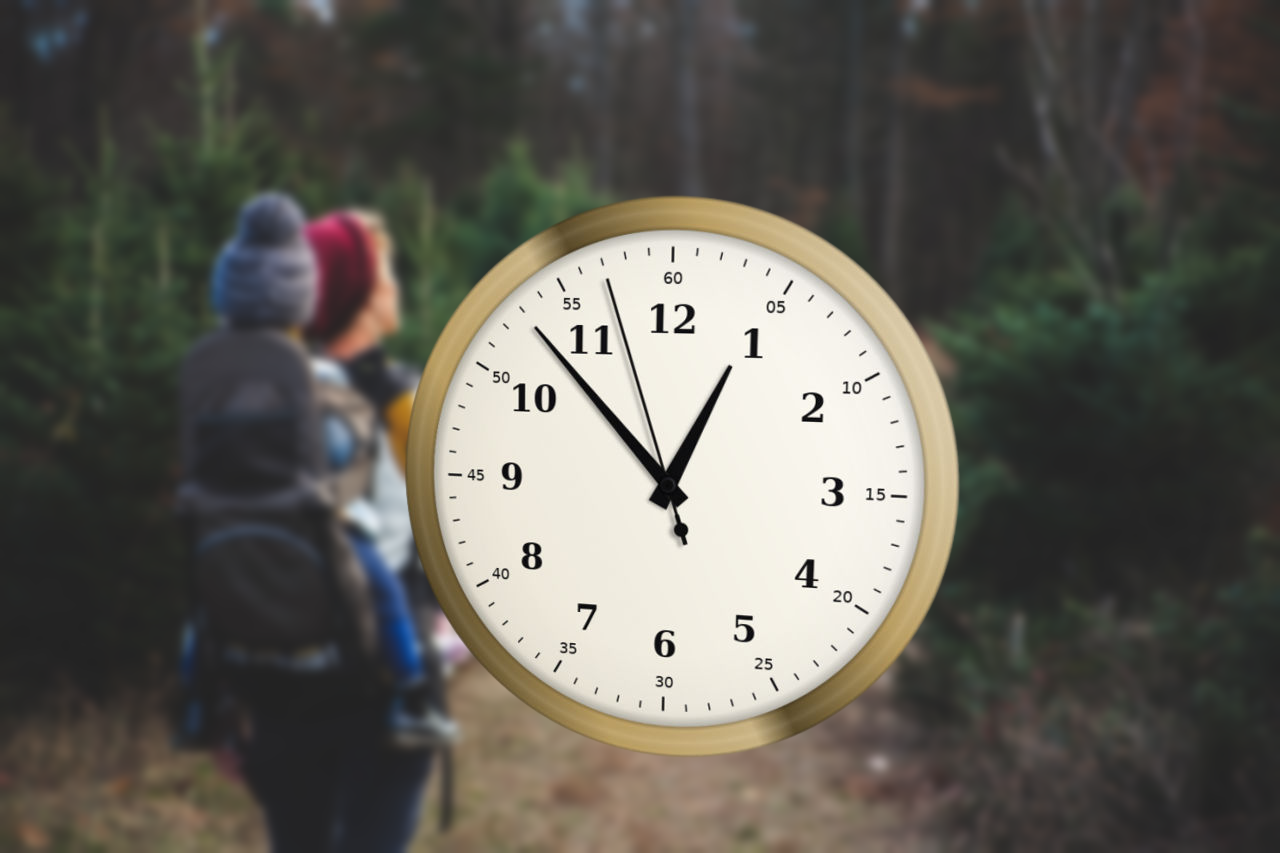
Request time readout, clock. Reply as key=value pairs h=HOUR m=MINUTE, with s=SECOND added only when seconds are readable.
h=12 m=52 s=57
